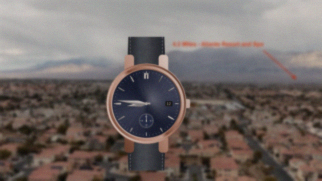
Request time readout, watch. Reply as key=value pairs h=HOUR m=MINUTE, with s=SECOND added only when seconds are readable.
h=8 m=46
